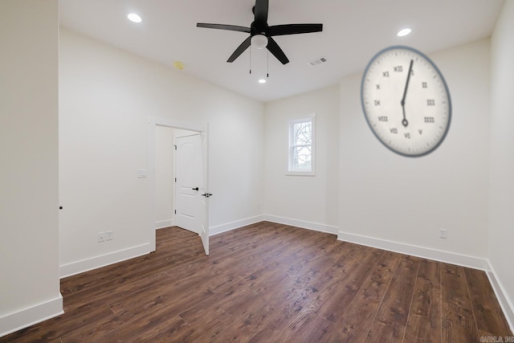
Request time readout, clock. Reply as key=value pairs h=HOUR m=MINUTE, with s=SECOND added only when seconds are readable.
h=6 m=4
